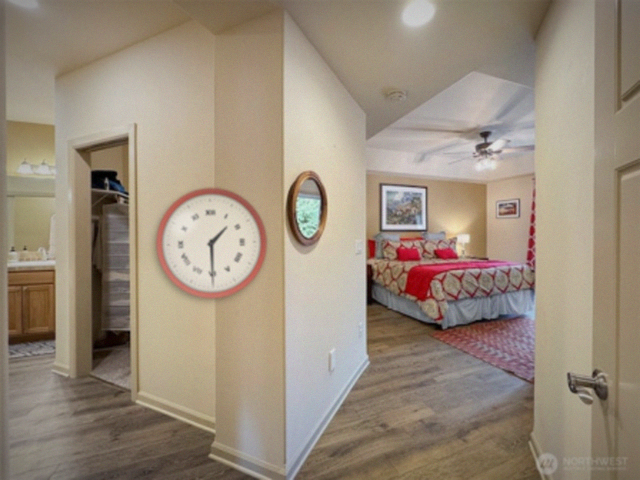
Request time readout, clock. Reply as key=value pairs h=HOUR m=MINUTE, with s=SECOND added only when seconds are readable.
h=1 m=30
